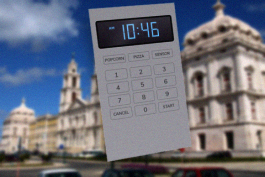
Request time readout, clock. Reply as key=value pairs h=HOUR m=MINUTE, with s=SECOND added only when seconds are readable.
h=10 m=46
